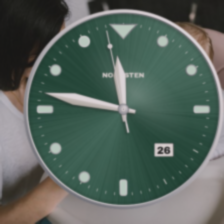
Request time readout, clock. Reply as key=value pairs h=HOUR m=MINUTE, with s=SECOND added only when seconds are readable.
h=11 m=46 s=58
